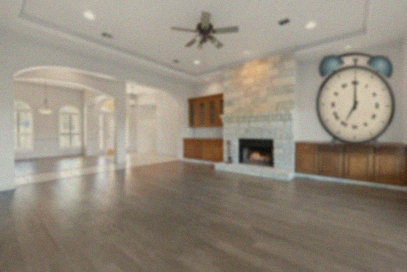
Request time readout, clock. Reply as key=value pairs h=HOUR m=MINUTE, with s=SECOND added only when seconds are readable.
h=7 m=0
